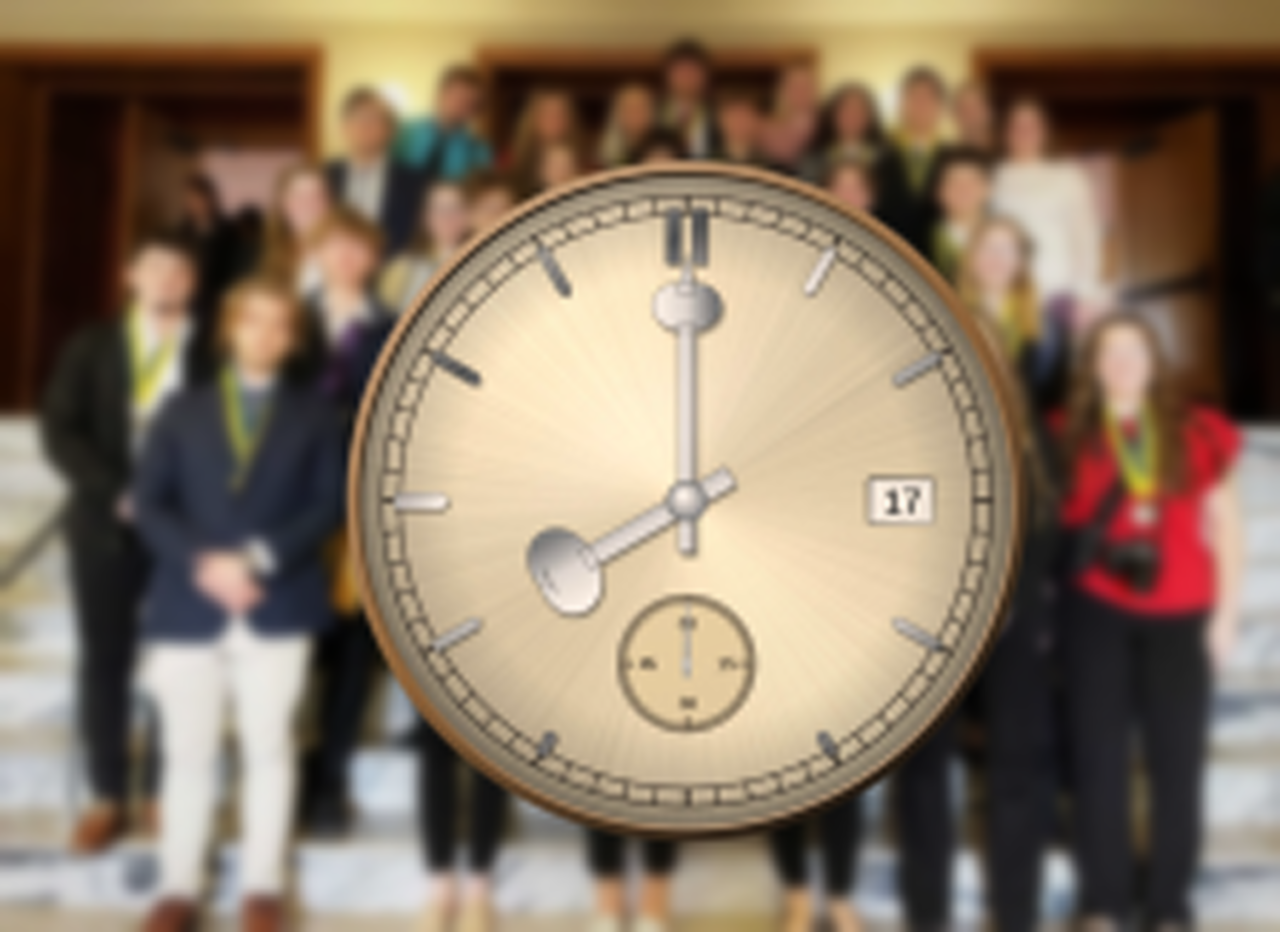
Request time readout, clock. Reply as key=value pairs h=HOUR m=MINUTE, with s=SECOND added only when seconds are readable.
h=8 m=0
